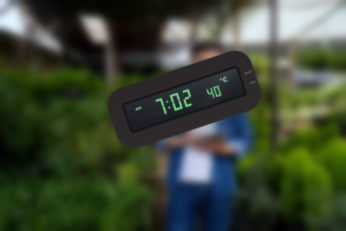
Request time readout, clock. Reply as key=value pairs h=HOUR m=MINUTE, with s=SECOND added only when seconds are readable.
h=7 m=2
